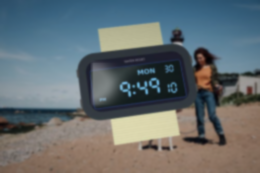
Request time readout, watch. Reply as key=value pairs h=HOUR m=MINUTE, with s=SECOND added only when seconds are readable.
h=9 m=49 s=10
